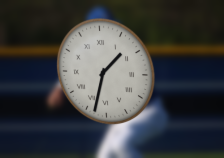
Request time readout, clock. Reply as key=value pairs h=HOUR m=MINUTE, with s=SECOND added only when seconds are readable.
h=1 m=33
